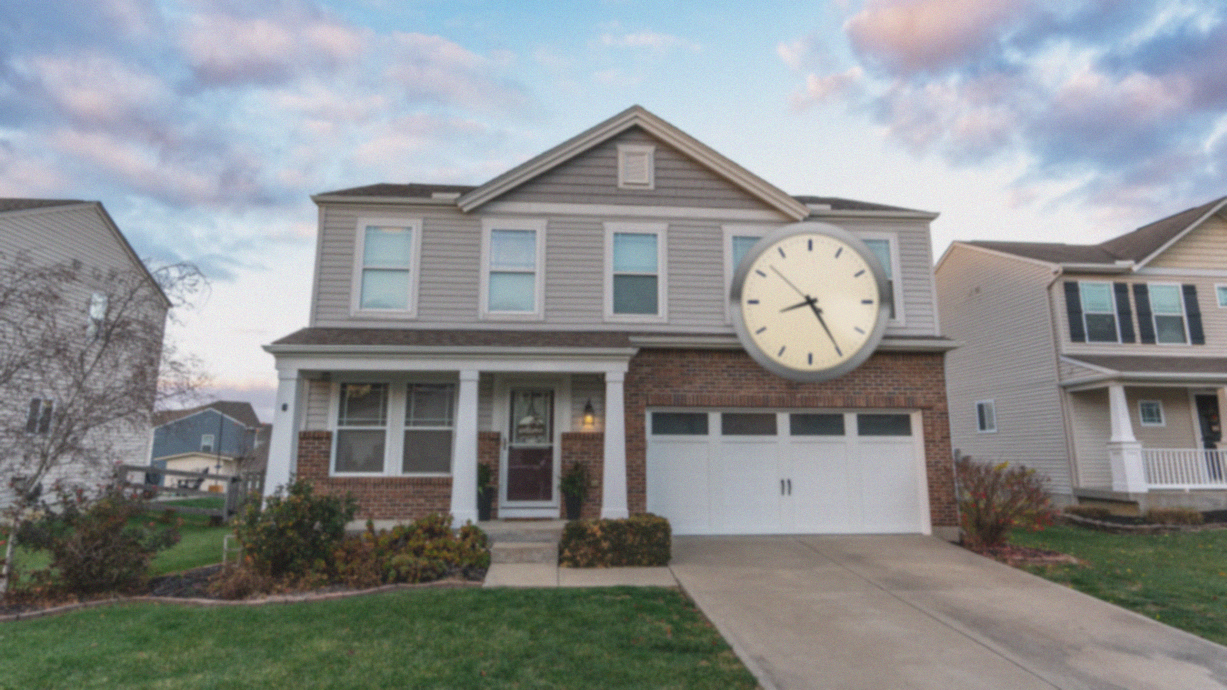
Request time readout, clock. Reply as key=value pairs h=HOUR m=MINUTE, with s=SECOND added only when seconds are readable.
h=8 m=24 s=52
